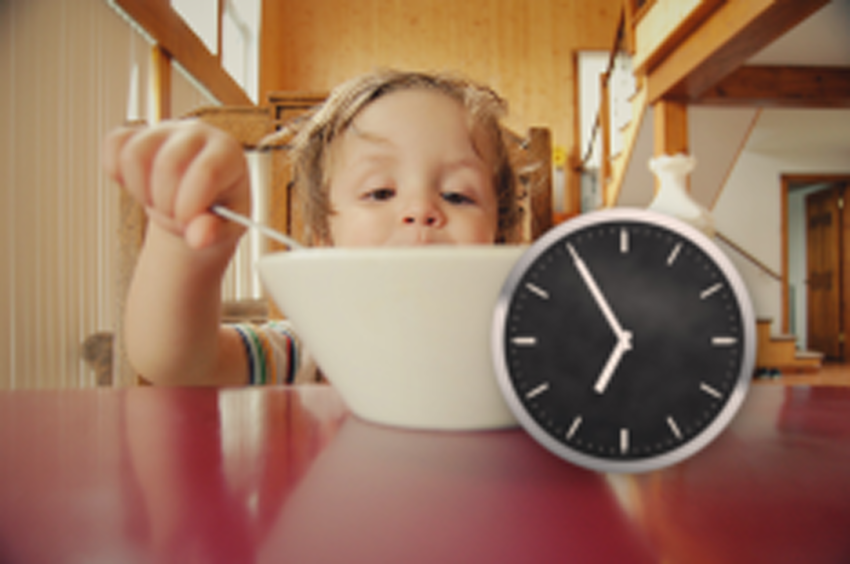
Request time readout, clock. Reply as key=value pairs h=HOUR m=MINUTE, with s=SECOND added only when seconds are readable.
h=6 m=55
